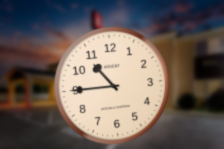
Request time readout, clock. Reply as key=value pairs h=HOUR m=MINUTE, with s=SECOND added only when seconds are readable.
h=10 m=45
